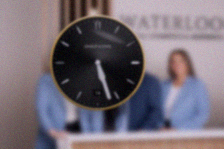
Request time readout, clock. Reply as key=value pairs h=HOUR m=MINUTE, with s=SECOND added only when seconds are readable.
h=5 m=27
